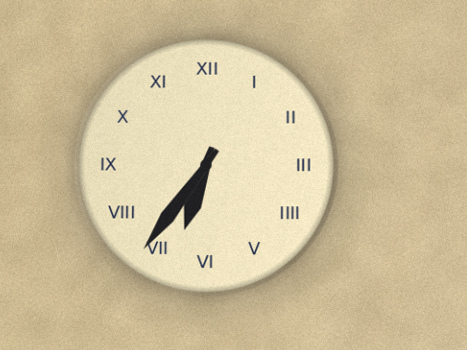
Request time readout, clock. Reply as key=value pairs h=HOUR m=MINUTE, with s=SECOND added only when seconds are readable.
h=6 m=36
